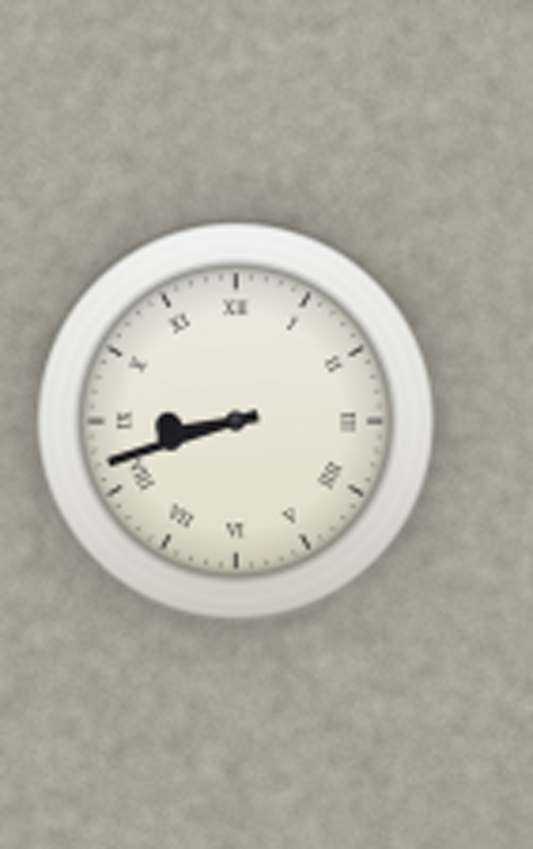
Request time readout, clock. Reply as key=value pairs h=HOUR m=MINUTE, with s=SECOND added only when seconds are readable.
h=8 m=42
